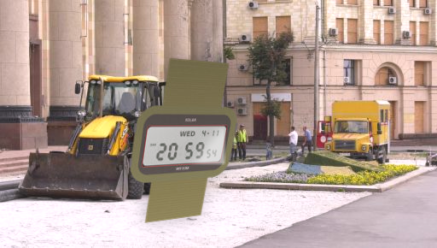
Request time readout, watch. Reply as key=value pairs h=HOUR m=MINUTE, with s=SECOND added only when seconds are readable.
h=20 m=59 s=54
